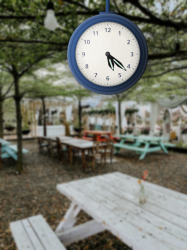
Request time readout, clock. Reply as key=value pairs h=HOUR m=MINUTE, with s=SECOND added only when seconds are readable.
h=5 m=22
